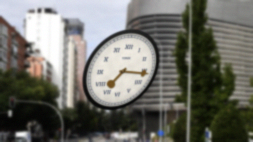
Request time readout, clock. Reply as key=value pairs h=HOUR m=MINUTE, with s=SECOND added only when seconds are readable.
h=7 m=16
